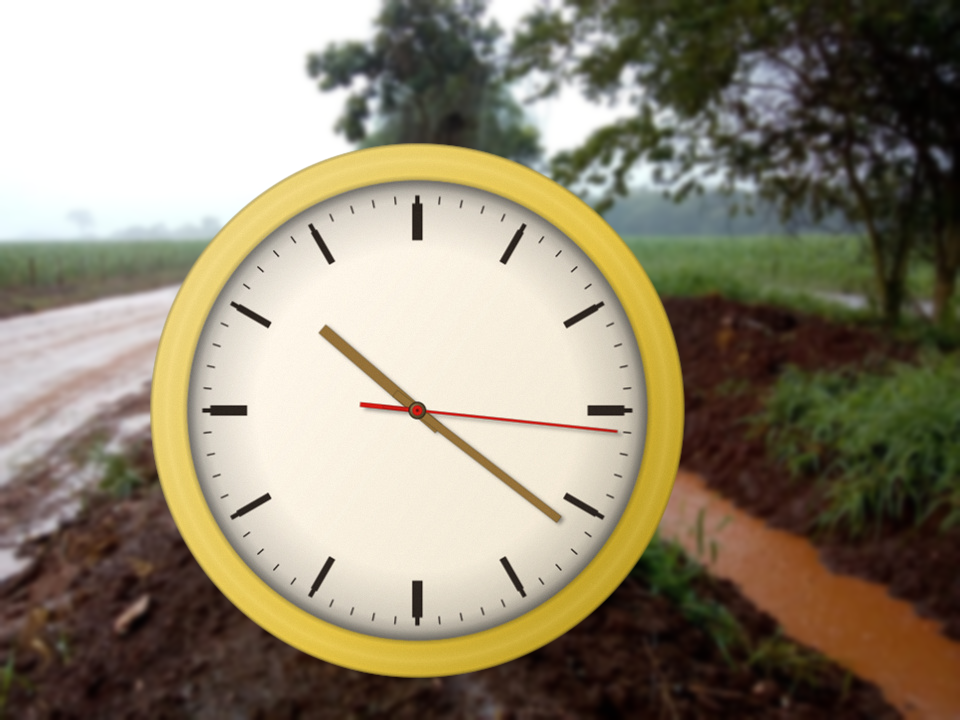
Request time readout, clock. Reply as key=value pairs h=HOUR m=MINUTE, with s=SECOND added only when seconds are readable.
h=10 m=21 s=16
